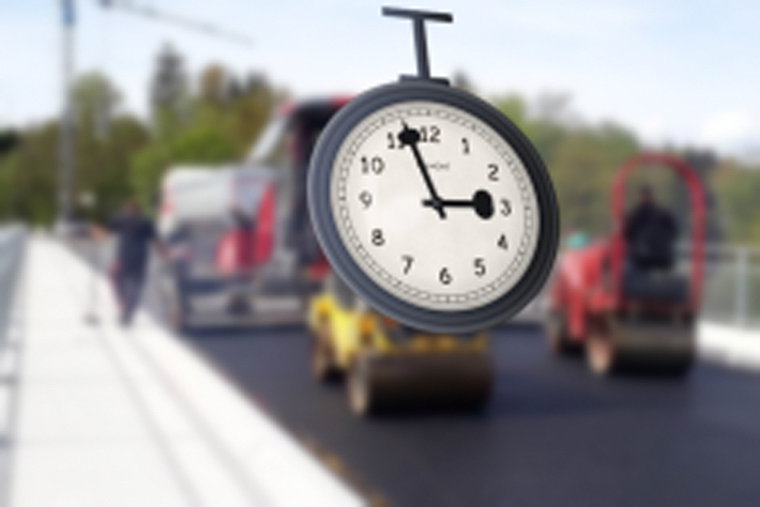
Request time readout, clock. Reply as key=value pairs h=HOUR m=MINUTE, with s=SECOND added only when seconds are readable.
h=2 m=57
